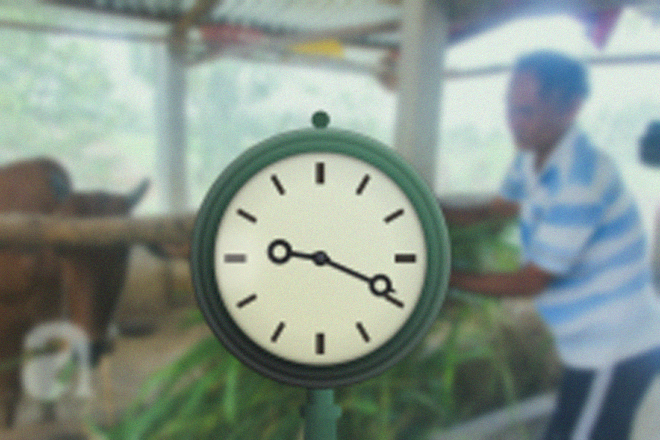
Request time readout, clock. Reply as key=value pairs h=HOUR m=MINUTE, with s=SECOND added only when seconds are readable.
h=9 m=19
